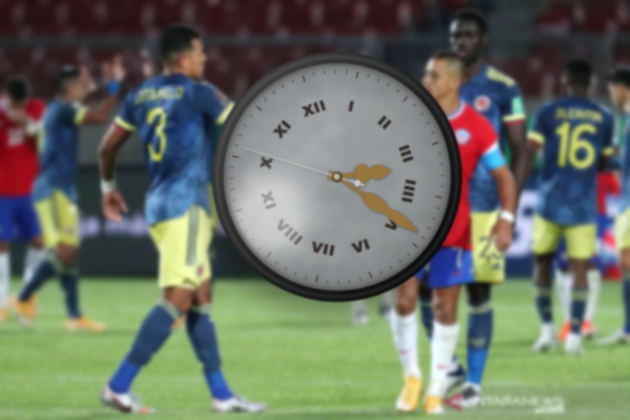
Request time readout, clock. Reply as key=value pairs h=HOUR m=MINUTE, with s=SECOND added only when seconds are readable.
h=3 m=23 s=51
